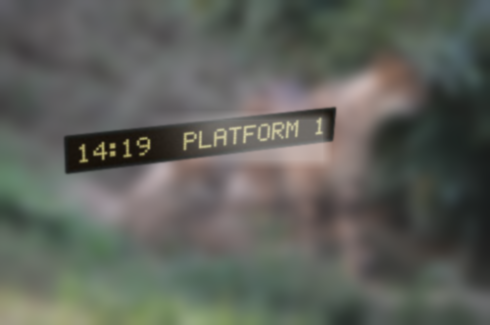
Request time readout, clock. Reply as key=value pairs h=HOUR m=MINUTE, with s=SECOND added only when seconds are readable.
h=14 m=19
